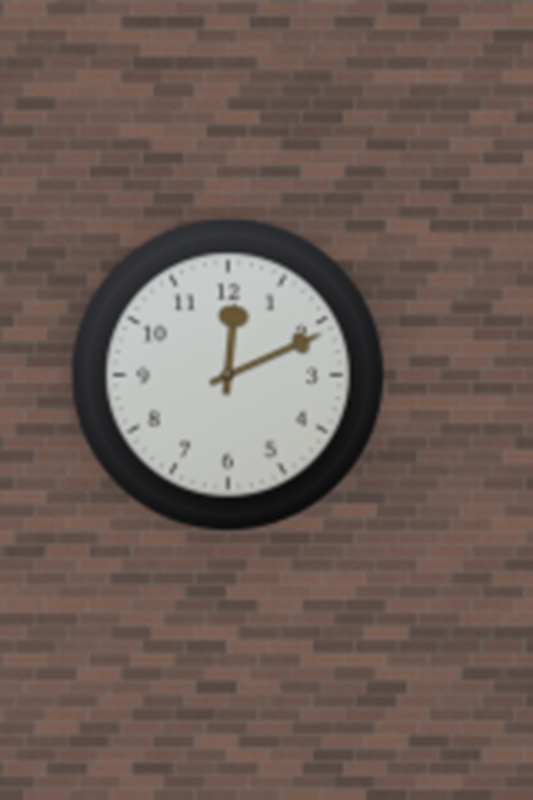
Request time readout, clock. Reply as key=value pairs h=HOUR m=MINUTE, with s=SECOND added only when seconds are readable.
h=12 m=11
